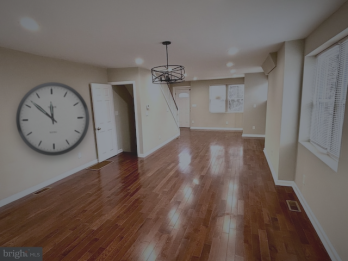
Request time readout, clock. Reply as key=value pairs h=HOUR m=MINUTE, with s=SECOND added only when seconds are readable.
h=11 m=52
